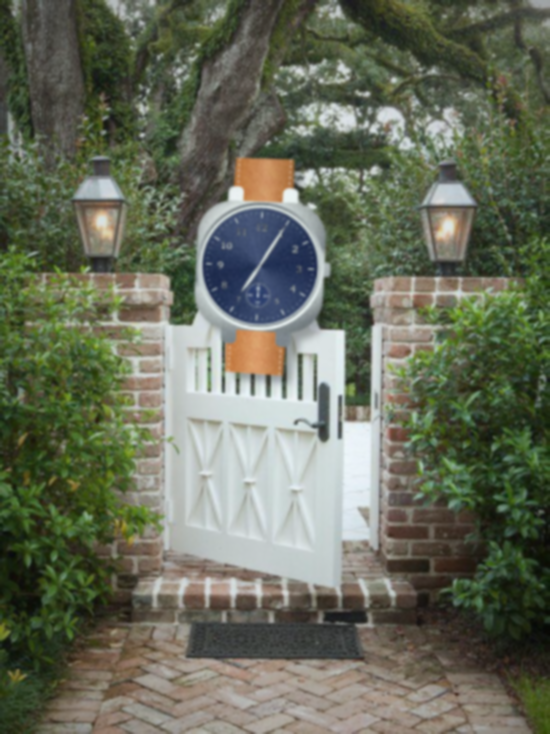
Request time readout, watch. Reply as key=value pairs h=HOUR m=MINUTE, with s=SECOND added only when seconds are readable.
h=7 m=5
